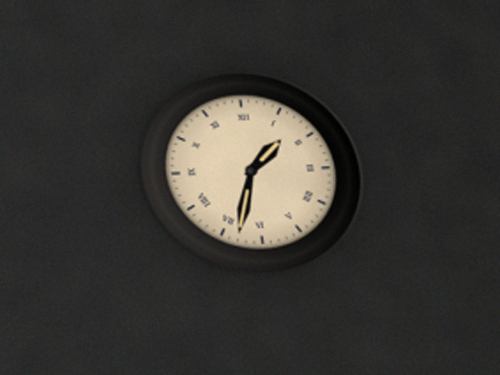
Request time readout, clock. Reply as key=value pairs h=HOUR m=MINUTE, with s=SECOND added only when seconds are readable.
h=1 m=33
